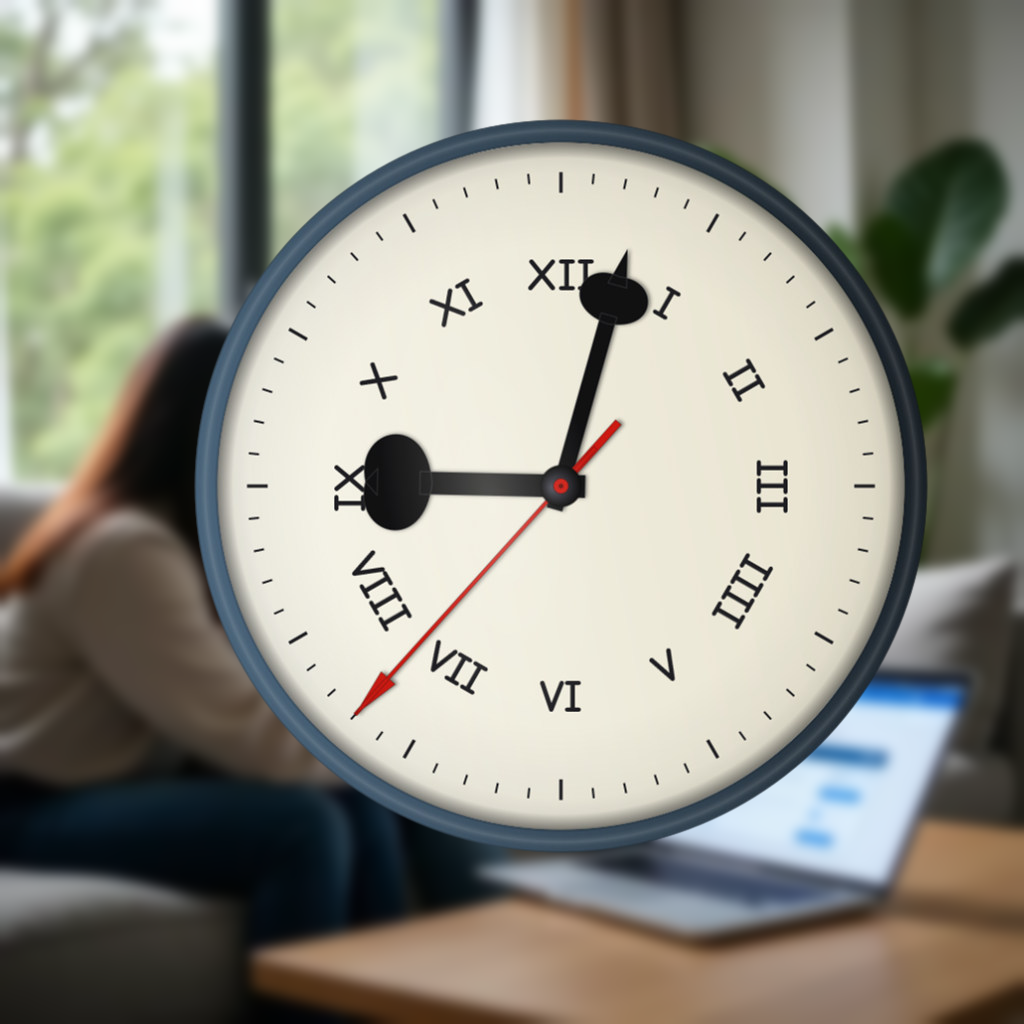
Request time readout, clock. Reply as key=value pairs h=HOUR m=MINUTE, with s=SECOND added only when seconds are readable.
h=9 m=2 s=37
